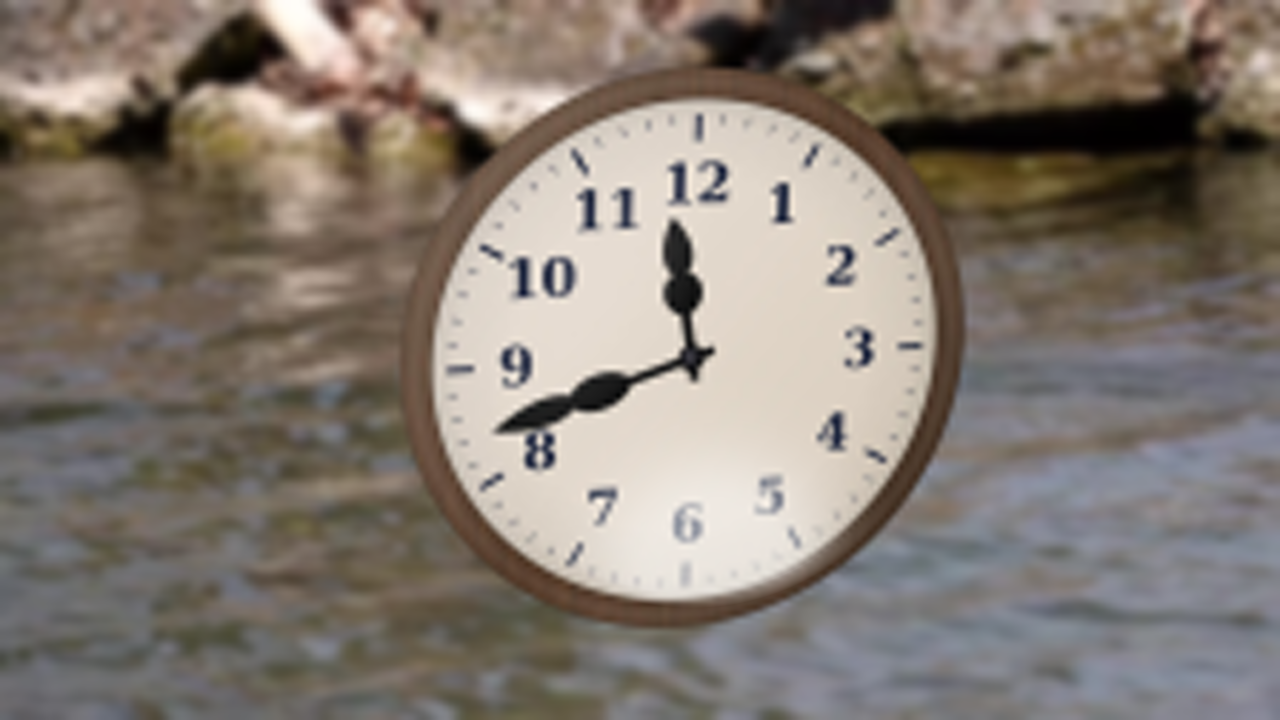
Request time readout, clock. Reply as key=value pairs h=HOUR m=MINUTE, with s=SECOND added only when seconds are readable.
h=11 m=42
